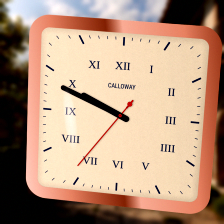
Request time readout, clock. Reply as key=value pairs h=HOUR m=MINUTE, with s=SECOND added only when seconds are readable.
h=9 m=48 s=36
